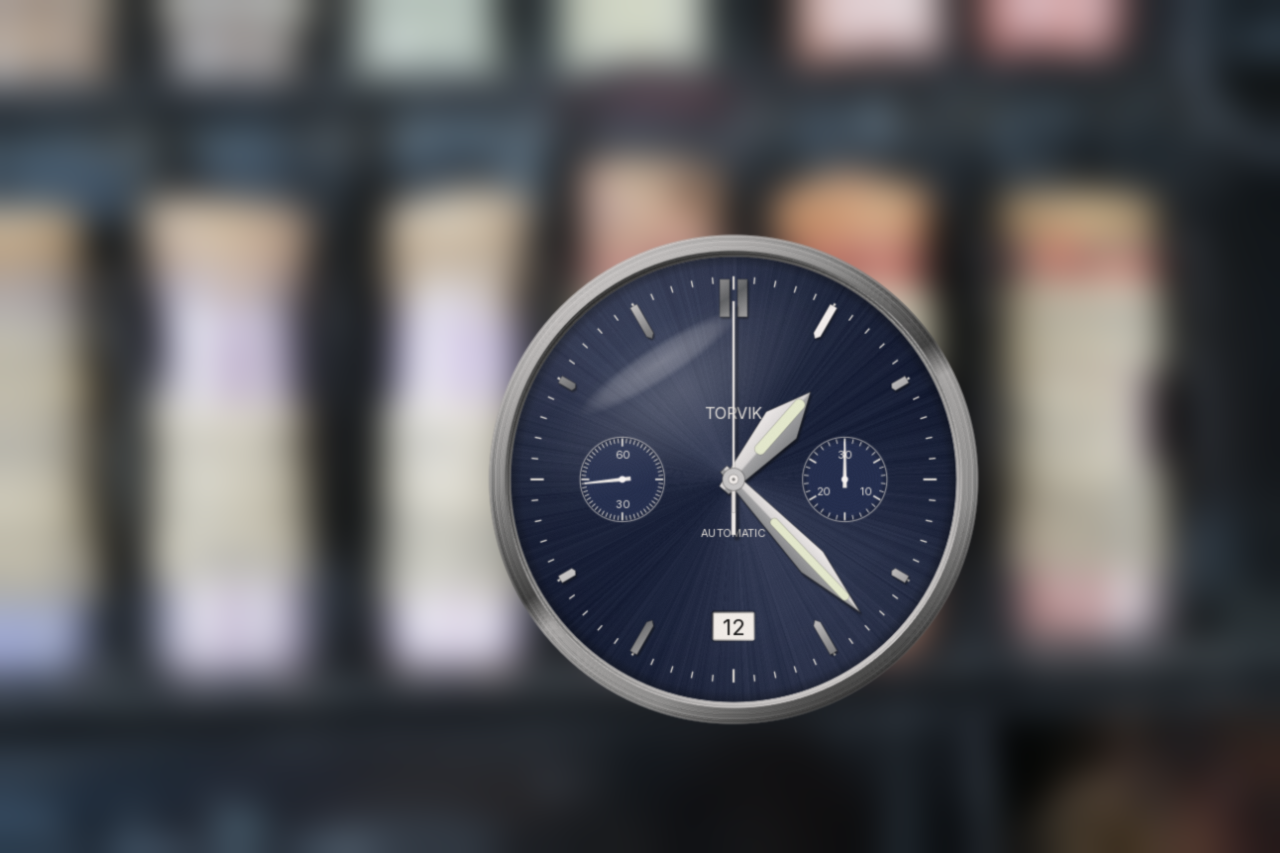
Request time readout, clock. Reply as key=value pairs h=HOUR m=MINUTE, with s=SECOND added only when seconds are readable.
h=1 m=22 s=44
